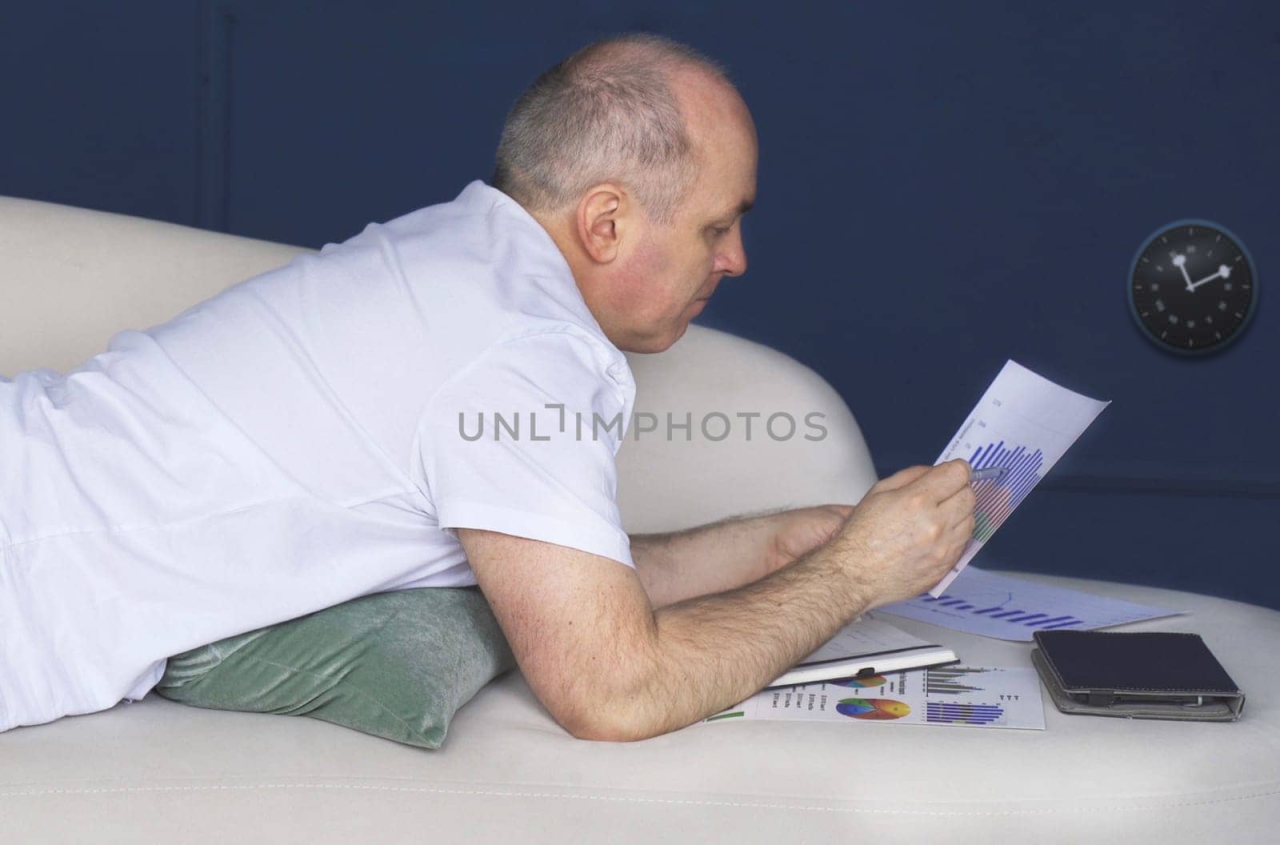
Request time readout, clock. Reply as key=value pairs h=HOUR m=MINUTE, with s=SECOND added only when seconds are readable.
h=11 m=11
